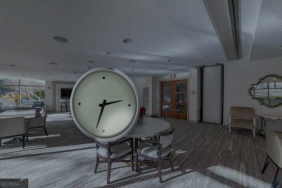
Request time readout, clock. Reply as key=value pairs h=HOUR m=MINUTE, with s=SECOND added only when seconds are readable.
h=2 m=33
